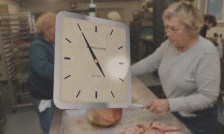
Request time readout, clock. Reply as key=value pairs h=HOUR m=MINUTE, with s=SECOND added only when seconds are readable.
h=4 m=55
